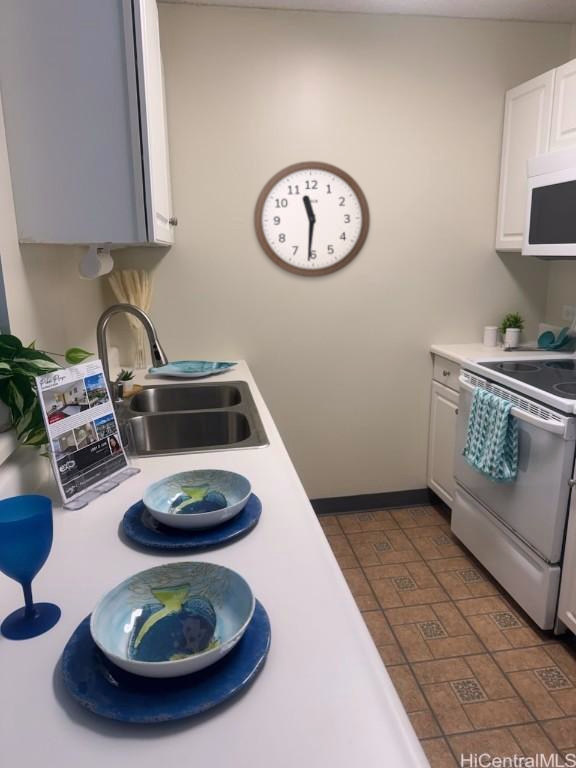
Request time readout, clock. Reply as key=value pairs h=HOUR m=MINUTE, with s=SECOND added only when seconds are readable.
h=11 m=31
